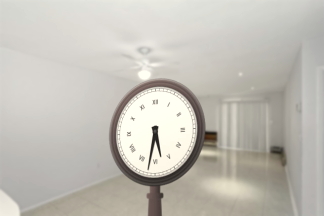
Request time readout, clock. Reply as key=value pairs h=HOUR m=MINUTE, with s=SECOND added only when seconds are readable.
h=5 m=32
